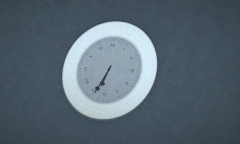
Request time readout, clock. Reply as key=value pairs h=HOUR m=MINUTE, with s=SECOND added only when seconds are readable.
h=6 m=34
